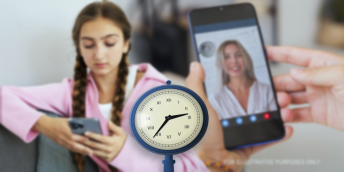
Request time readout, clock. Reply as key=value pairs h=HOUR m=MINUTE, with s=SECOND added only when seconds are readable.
h=2 m=36
